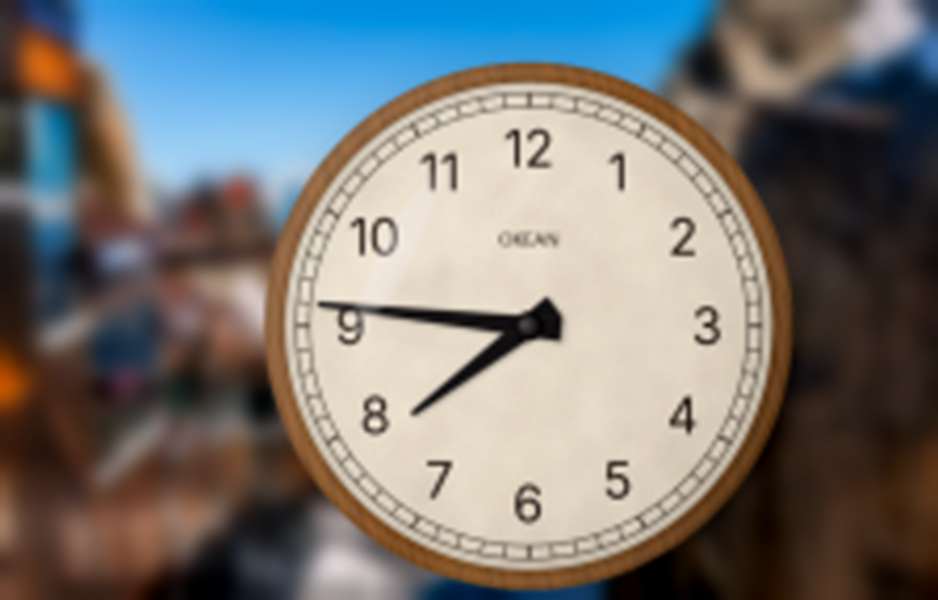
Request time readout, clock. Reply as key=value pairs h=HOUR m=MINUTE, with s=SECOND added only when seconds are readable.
h=7 m=46
